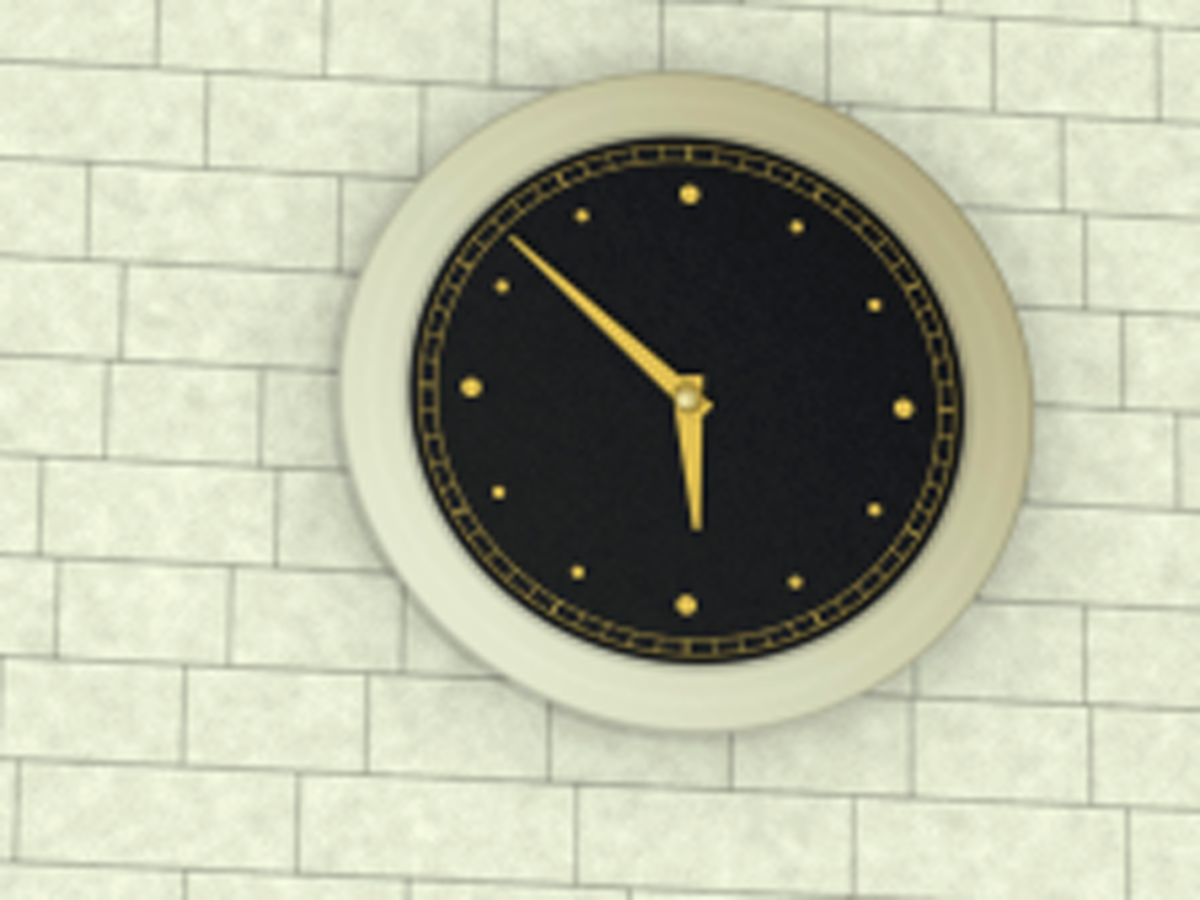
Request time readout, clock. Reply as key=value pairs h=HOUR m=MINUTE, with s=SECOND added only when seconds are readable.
h=5 m=52
